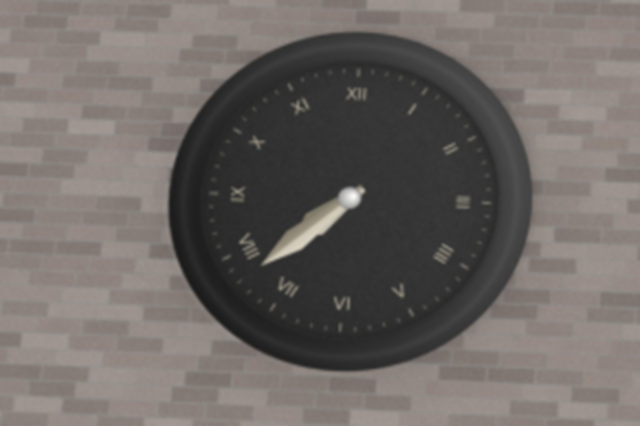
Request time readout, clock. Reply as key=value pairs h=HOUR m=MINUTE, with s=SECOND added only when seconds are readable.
h=7 m=38
